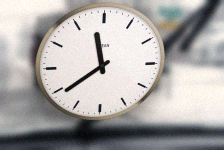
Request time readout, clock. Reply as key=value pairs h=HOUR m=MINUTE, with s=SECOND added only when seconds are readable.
h=11 m=39
